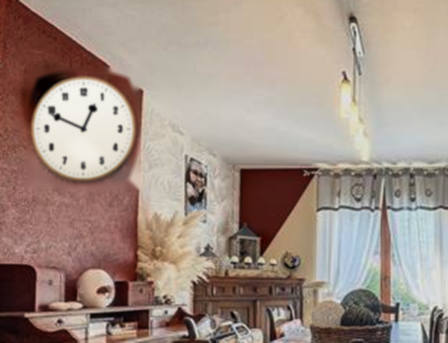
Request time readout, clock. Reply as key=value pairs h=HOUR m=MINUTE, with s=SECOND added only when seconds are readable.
h=12 m=49
